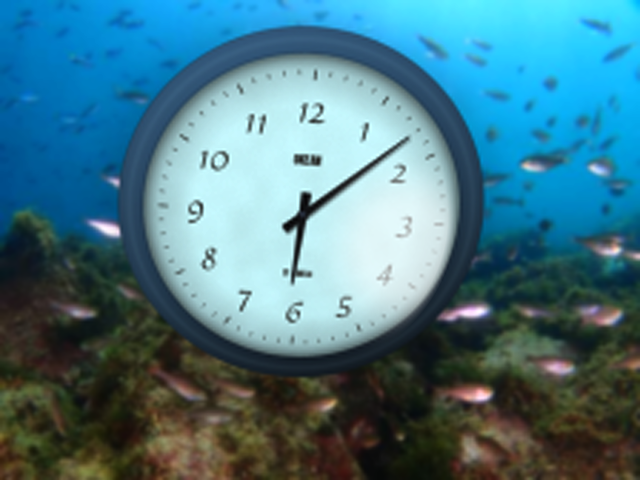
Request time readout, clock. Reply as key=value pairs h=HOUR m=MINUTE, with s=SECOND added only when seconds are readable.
h=6 m=8
